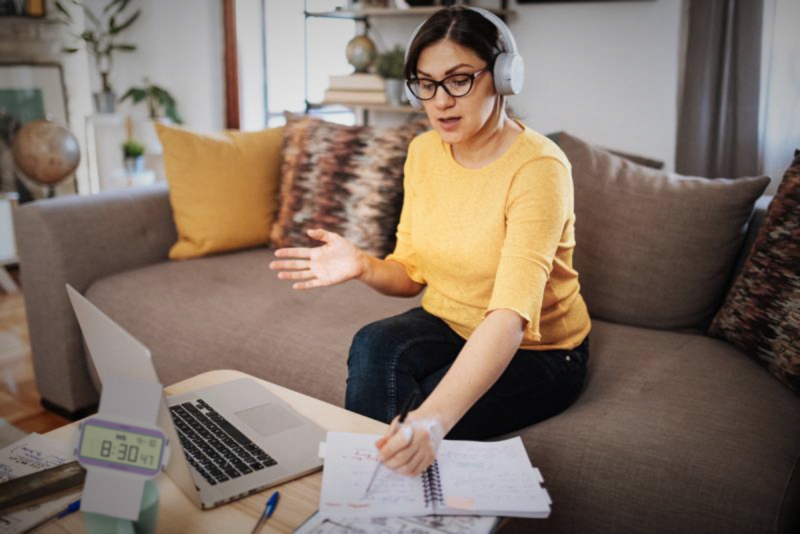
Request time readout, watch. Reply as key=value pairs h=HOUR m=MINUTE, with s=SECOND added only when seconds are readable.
h=8 m=30
